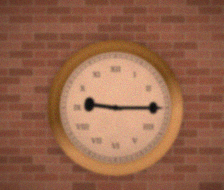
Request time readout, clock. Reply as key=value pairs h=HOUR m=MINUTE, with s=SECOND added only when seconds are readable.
h=9 m=15
